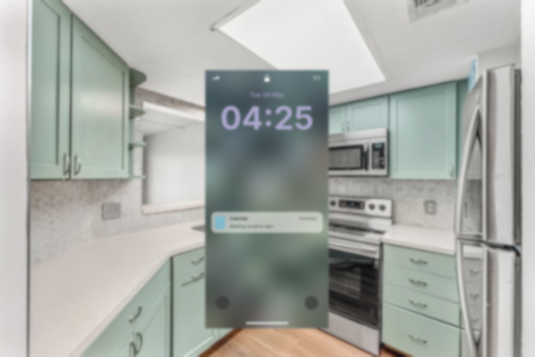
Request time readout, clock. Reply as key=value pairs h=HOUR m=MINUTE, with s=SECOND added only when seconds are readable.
h=4 m=25
